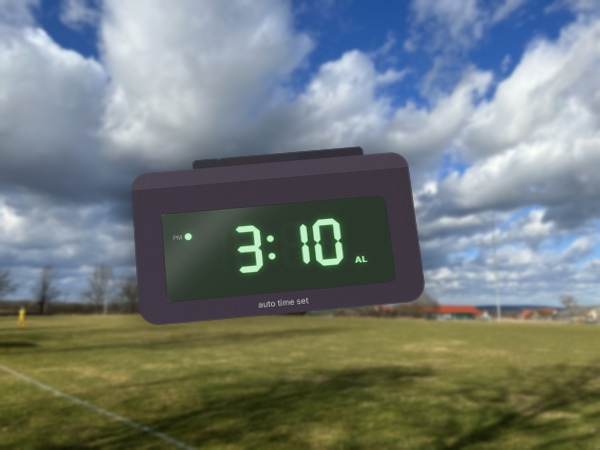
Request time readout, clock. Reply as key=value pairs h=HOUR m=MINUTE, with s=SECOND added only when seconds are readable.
h=3 m=10
